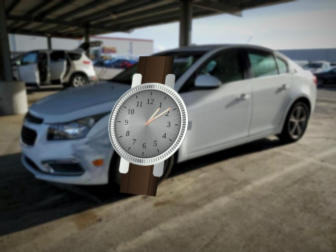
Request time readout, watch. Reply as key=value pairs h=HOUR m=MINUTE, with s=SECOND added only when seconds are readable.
h=1 m=9
